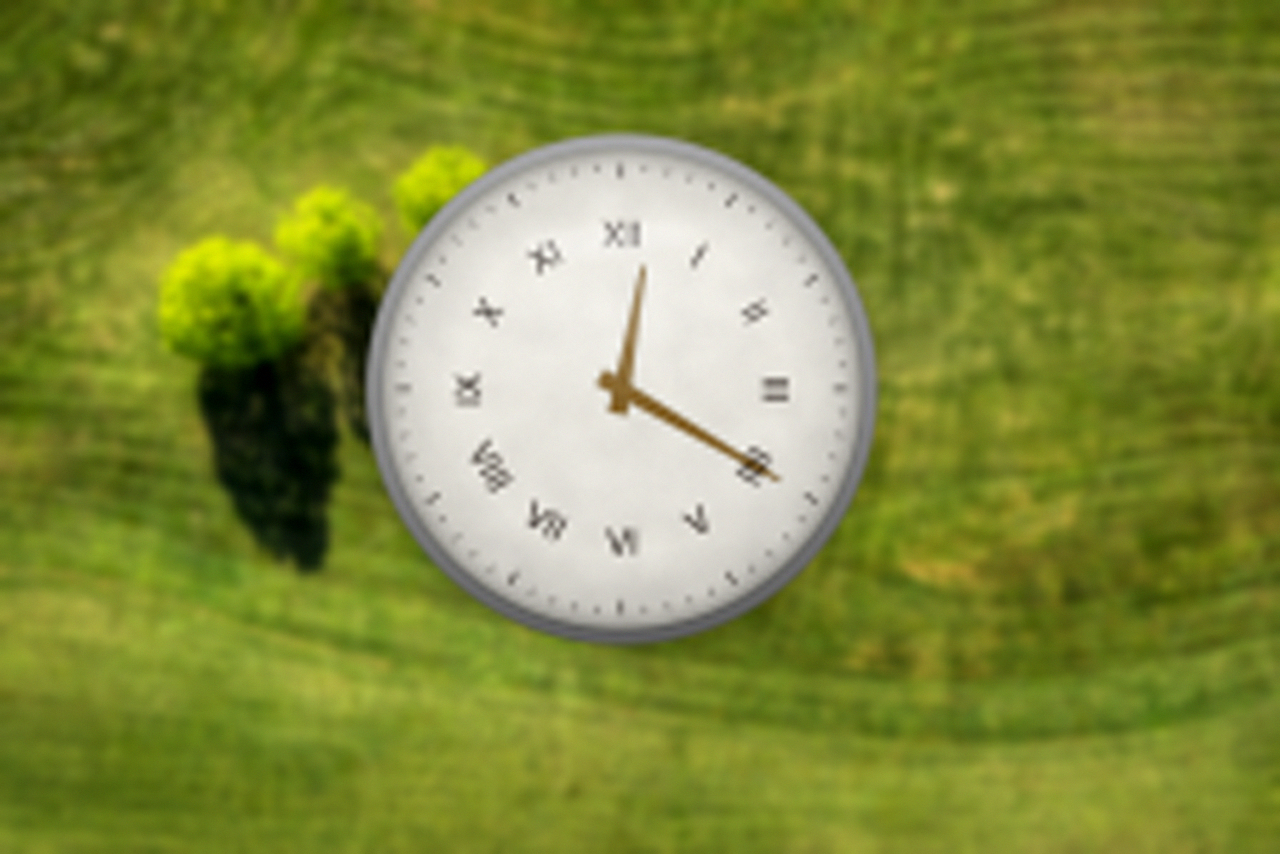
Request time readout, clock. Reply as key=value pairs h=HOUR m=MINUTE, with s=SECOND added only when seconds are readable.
h=12 m=20
